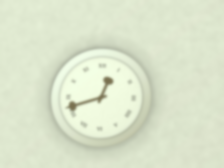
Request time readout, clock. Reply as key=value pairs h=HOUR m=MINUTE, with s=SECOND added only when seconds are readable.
h=12 m=42
